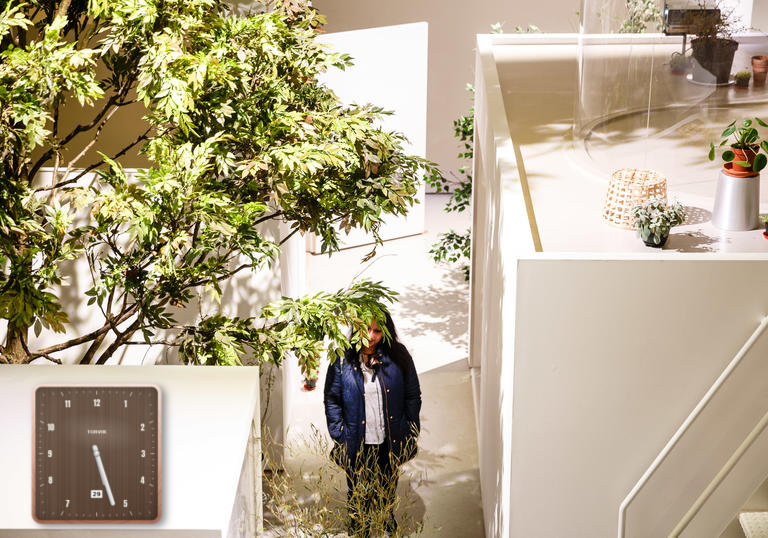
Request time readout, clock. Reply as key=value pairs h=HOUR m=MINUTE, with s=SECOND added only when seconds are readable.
h=5 m=27
